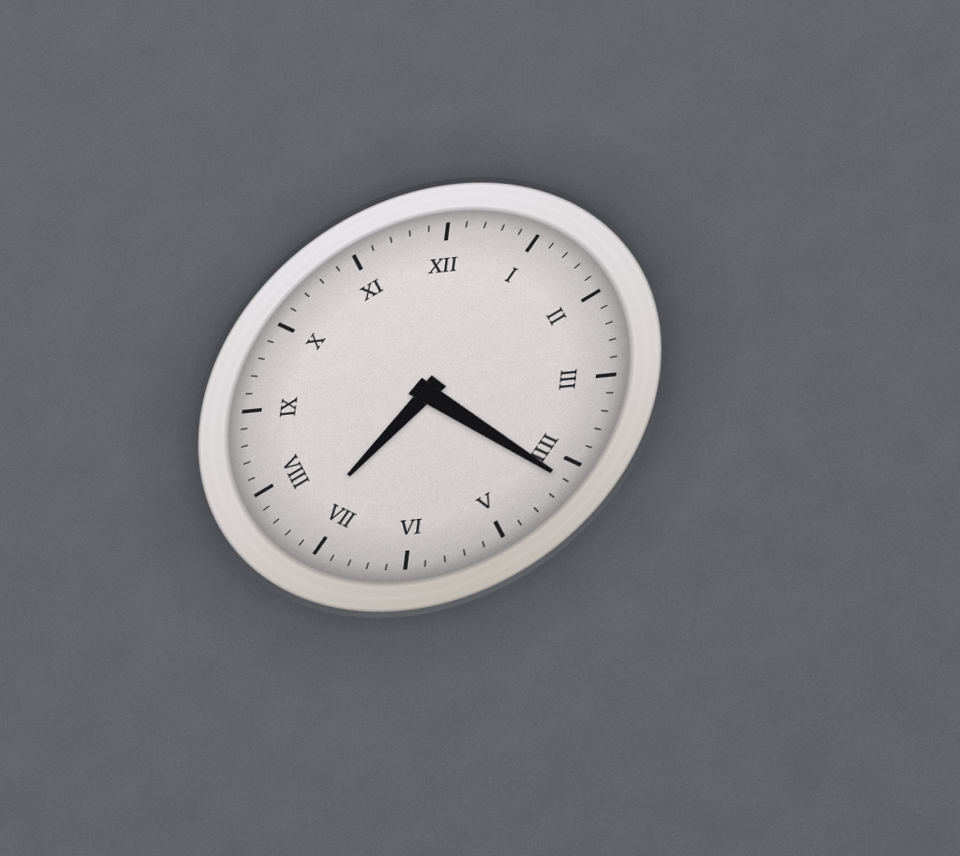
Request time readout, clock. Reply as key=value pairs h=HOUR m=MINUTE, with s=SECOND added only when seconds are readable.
h=7 m=21
